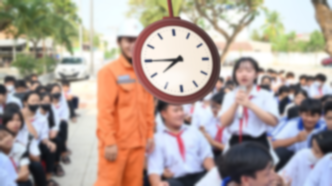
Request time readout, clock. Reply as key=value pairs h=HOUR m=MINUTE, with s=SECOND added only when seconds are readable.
h=7 m=45
